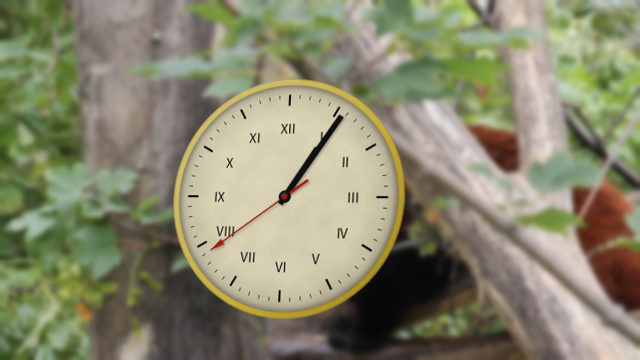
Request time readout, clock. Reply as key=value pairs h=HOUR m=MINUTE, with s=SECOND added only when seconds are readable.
h=1 m=5 s=39
